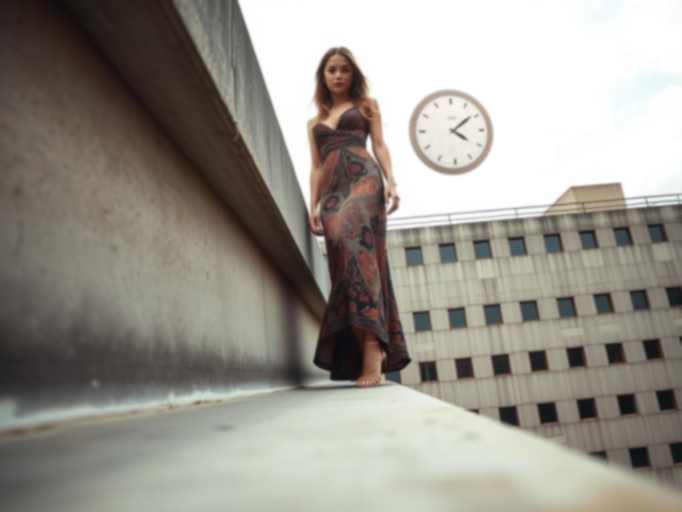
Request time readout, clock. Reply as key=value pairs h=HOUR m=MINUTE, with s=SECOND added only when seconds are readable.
h=4 m=9
